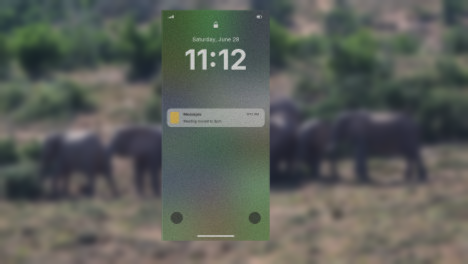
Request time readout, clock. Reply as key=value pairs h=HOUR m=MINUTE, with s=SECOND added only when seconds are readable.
h=11 m=12
